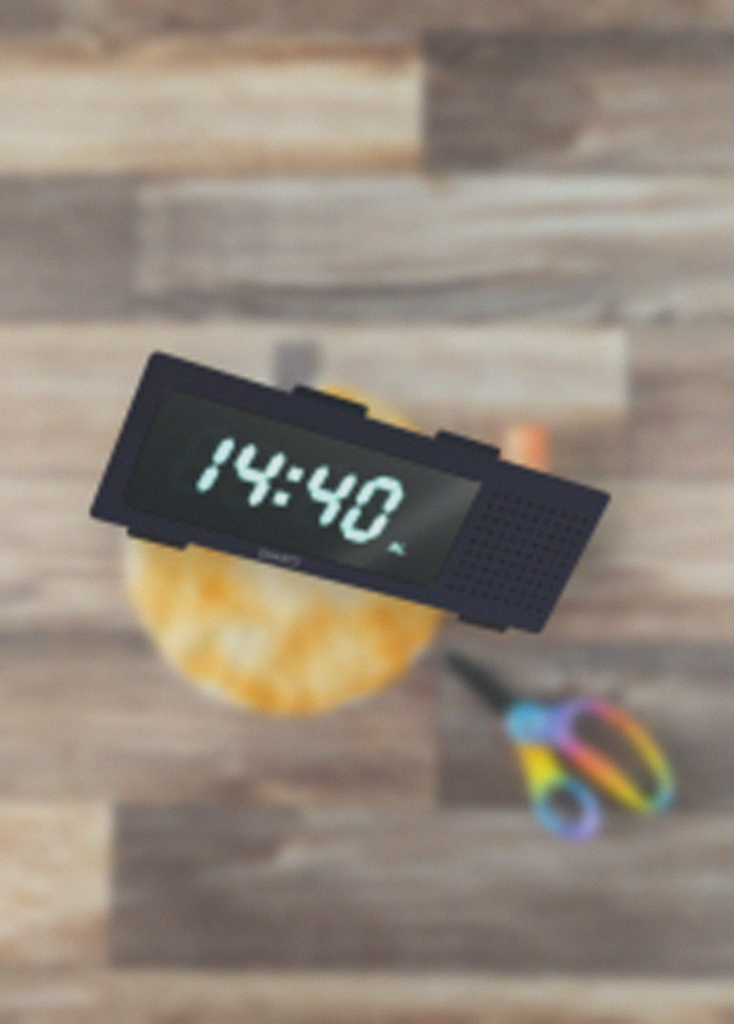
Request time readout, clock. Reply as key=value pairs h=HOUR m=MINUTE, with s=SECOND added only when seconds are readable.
h=14 m=40
